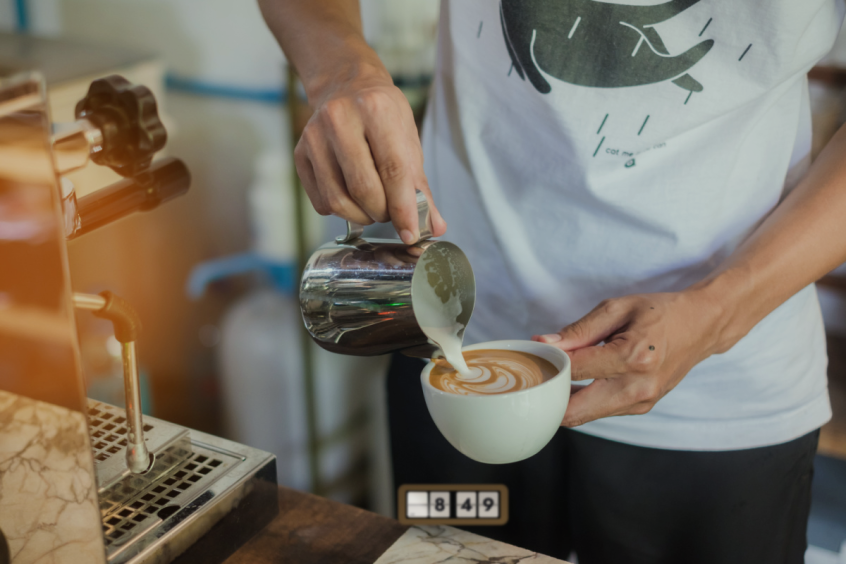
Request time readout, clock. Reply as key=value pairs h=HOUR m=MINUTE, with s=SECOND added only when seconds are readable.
h=8 m=49
